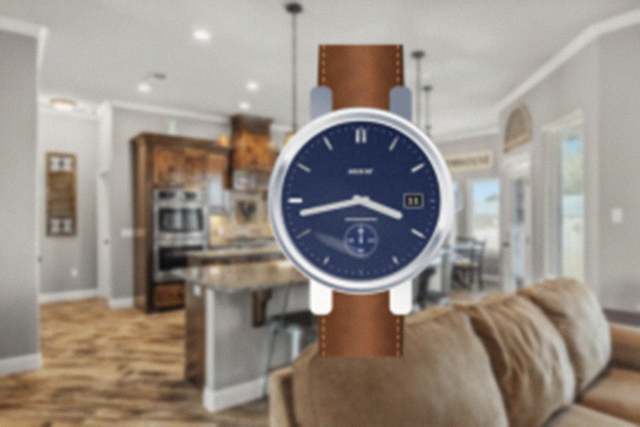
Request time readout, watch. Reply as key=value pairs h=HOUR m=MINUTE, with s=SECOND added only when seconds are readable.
h=3 m=43
